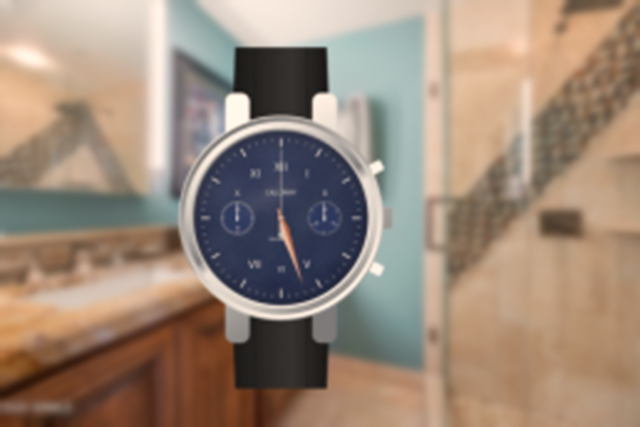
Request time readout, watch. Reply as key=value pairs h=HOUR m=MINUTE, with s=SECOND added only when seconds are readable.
h=5 m=27
